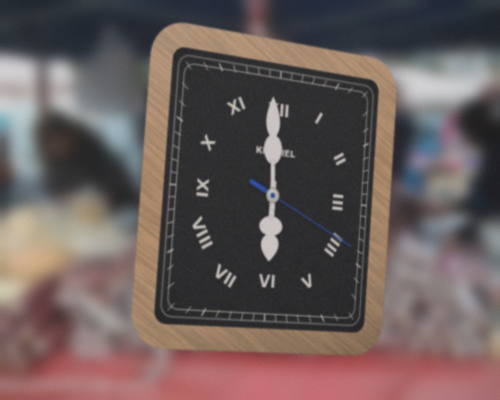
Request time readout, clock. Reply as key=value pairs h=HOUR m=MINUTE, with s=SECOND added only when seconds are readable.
h=5 m=59 s=19
